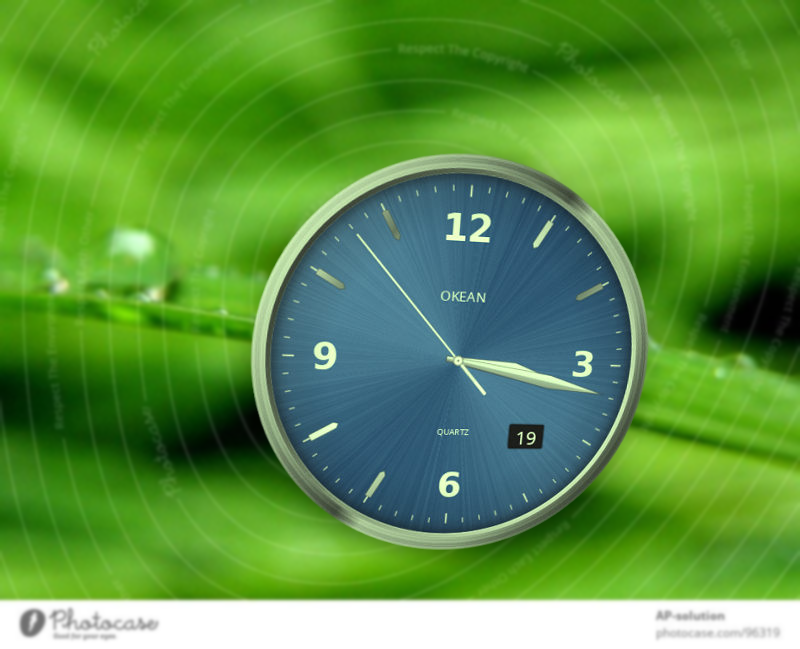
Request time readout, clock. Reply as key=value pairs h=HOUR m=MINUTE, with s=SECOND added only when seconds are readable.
h=3 m=16 s=53
